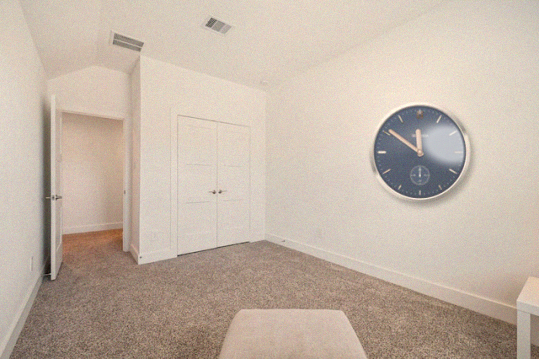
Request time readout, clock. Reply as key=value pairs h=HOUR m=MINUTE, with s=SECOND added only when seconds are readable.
h=11 m=51
